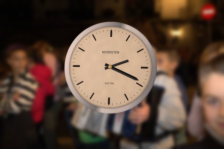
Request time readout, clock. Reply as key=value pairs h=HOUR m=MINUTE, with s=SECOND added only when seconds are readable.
h=2 m=19
